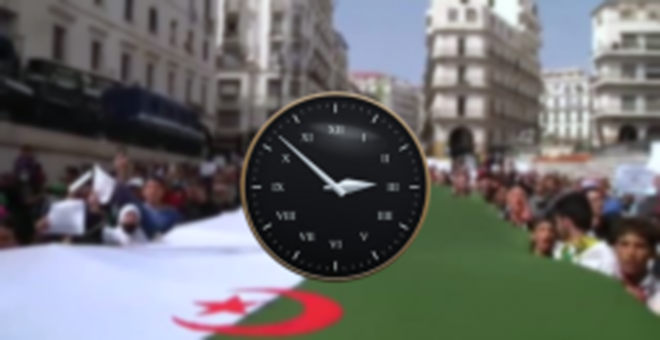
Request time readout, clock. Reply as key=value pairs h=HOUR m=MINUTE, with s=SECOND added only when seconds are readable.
h=2 m=52
